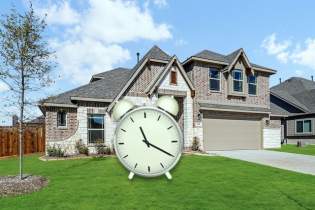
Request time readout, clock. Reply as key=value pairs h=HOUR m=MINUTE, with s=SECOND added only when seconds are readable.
h=11 m=20
